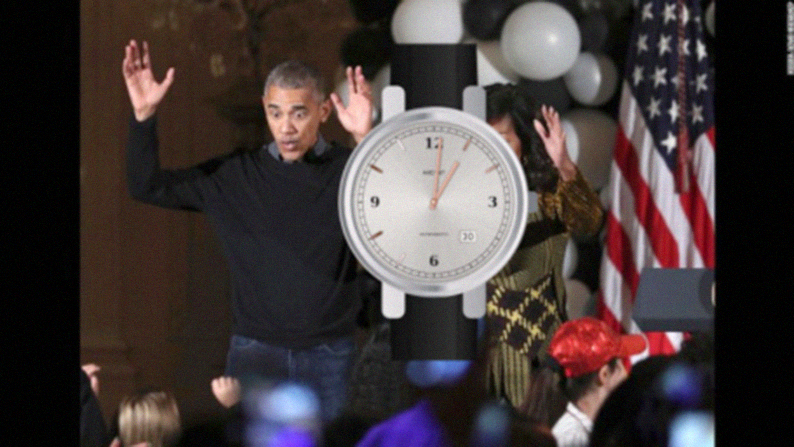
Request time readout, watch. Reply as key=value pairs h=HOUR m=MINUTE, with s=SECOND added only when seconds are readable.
h=1 m=1
